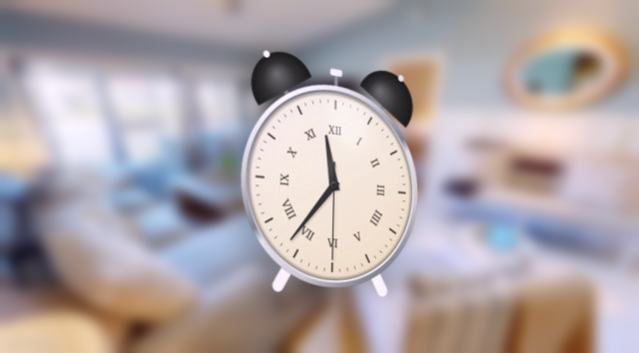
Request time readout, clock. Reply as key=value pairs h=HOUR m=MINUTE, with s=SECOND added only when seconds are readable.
h=11 m=36 s=30
